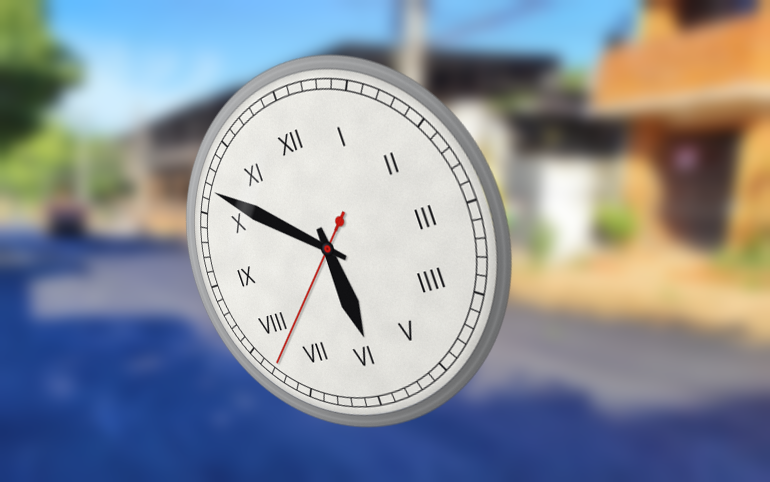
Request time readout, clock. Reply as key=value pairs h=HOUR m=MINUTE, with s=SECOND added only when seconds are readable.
h=5 m=51 s=38
